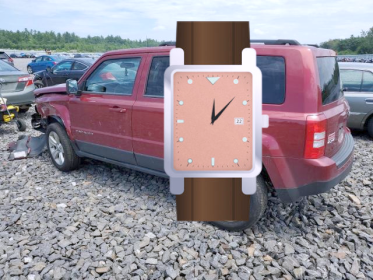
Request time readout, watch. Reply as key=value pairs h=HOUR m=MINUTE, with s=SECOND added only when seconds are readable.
h=12 m=7
